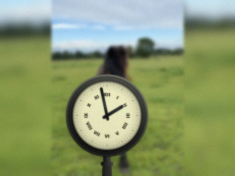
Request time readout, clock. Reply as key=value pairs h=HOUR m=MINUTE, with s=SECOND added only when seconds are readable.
h=1 m=58
